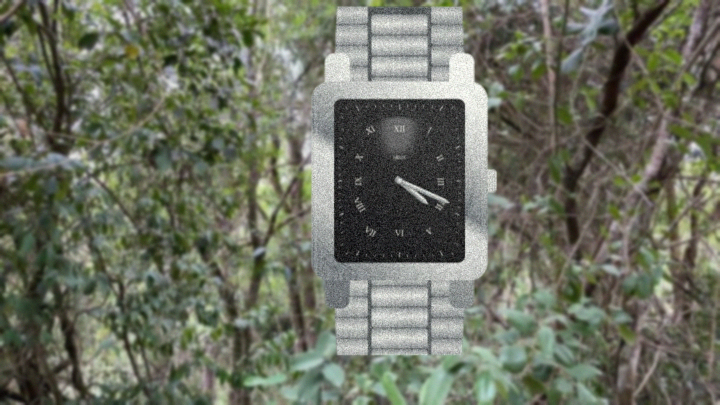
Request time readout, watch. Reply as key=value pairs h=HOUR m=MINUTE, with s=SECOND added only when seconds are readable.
h=4 m=19
